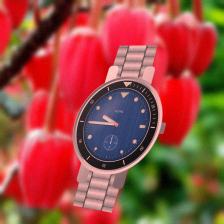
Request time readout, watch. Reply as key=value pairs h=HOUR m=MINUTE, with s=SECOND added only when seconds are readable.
h=9 m=45
